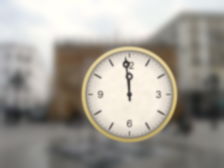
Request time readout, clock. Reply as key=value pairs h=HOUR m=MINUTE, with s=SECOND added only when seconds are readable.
h=11 m=59
